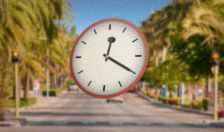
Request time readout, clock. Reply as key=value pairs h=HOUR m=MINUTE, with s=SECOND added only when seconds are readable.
h=12 m=20
